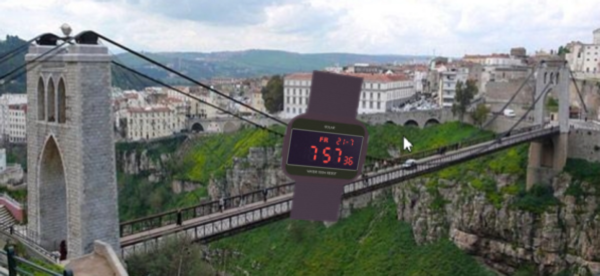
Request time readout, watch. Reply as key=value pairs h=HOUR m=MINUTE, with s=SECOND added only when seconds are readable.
h=7 m=57
